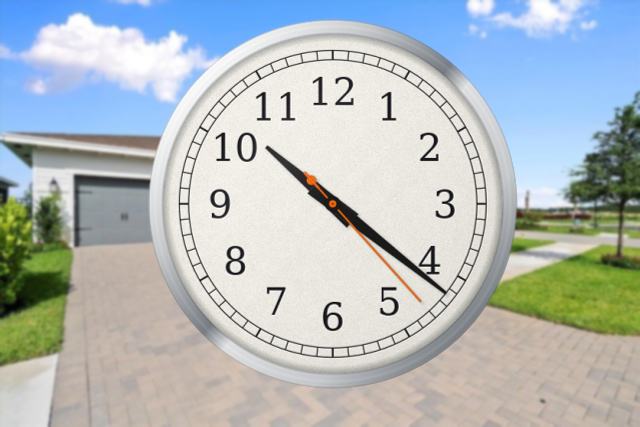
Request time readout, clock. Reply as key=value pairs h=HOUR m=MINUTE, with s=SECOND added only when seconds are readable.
h=10 m=21 s=23
